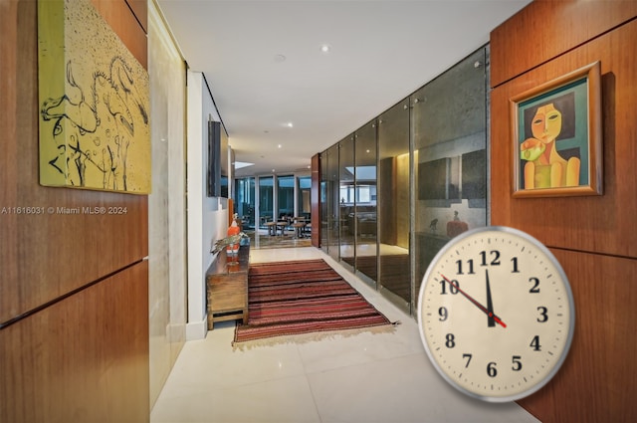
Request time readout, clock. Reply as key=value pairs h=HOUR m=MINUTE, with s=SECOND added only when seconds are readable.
h=11 m=50 s=51
